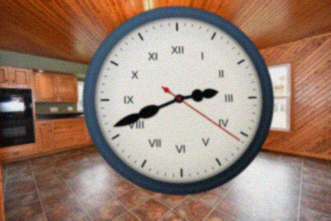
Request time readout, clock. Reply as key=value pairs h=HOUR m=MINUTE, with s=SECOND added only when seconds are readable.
h=2 m=41 s=21
